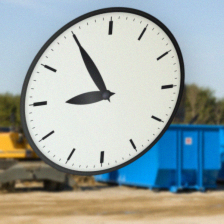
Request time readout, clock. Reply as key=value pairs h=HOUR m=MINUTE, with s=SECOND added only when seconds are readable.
h=8 m=55
